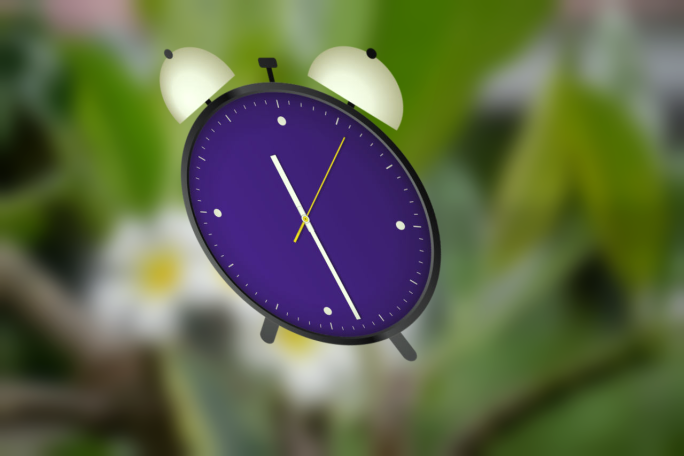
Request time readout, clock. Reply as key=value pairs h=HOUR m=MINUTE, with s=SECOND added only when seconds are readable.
h=11 m=27 s=6
